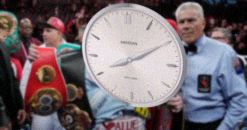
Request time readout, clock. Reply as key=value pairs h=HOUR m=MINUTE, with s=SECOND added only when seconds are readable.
h=8 m=10
